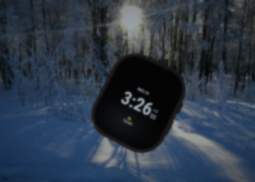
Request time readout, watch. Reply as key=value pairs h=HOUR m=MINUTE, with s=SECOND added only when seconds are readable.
h=3 m=26
